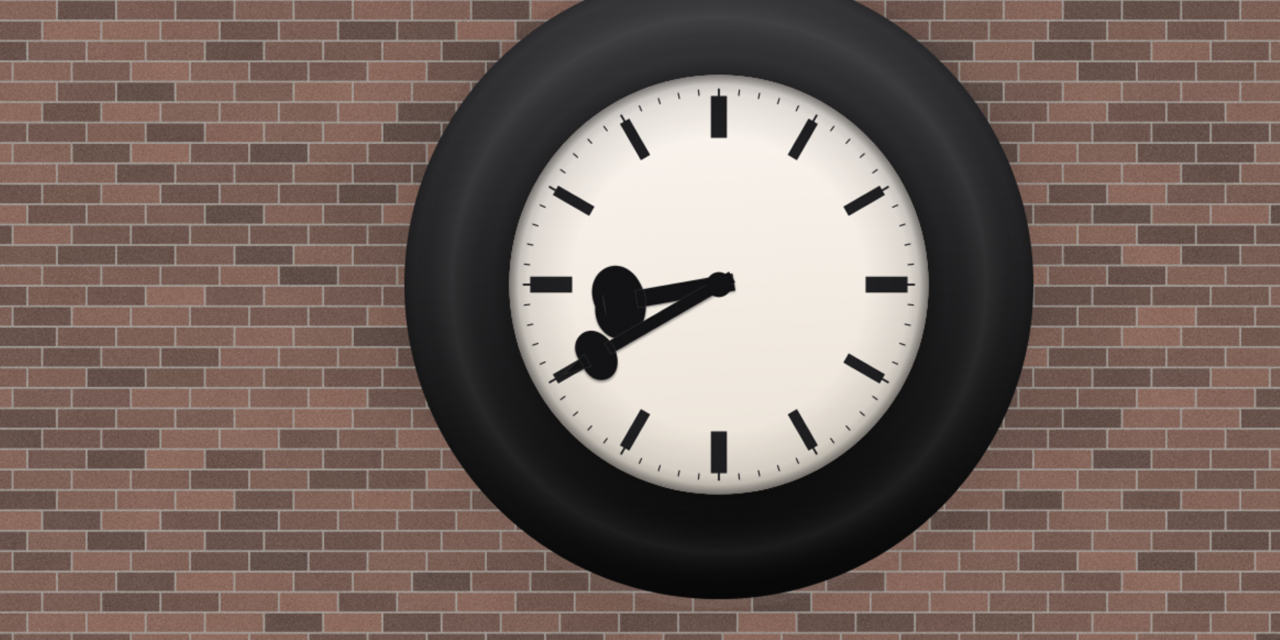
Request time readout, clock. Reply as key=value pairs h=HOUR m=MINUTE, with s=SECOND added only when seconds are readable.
h=8 m=40
